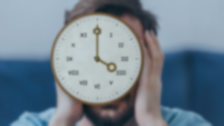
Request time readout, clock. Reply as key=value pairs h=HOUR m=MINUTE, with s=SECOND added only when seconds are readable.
h=4 m=0
